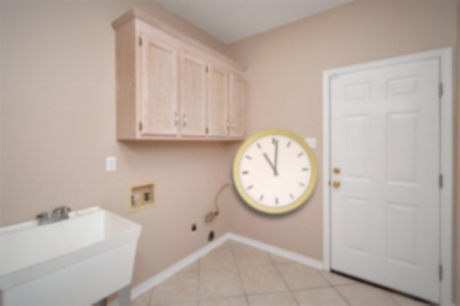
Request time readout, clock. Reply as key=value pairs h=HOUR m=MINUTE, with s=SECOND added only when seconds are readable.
h=11 m=1
